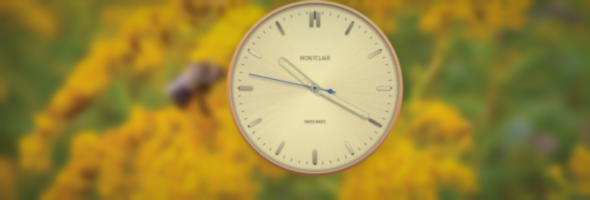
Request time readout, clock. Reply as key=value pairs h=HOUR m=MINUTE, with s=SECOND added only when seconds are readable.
h=10 m=19 s=47
